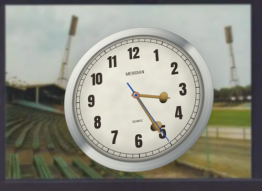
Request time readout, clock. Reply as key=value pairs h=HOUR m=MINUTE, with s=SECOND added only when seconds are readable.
h=3 m=25 s=25
